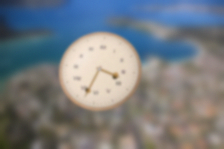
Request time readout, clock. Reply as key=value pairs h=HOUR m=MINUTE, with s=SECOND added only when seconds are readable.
h=3 m=33
